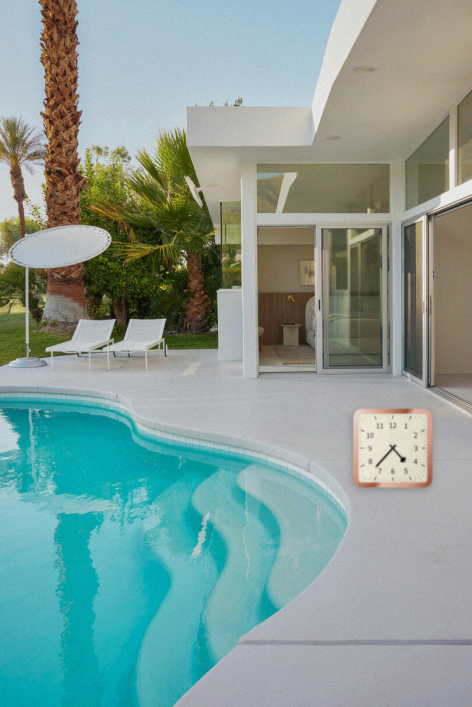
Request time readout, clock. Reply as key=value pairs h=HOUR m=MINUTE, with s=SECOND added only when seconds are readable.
h=4 m=37
